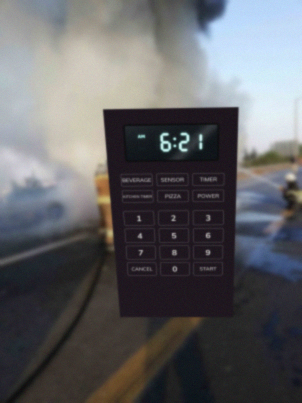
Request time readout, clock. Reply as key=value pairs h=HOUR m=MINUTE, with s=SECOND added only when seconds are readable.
h=6 m=21
